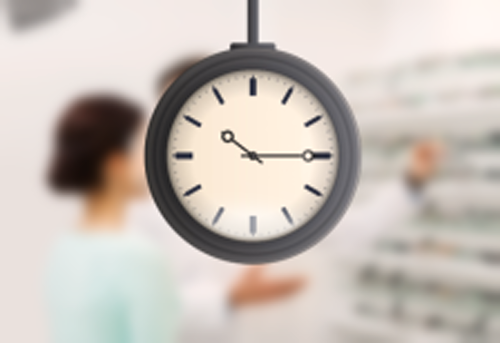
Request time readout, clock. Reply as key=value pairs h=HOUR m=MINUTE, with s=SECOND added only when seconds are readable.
h=10 m=15
